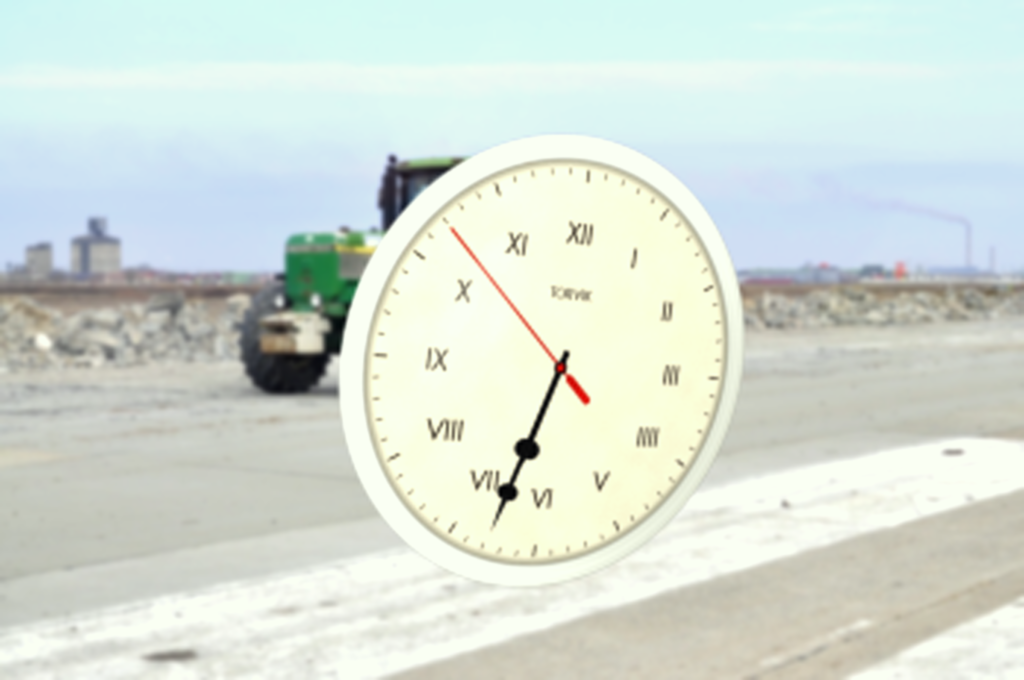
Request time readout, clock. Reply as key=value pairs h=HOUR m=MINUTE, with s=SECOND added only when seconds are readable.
h=6 m=32 s=52
